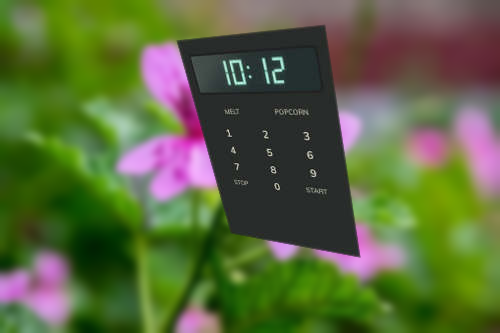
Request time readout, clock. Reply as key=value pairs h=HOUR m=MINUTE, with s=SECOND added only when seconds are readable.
h=10 m=12
